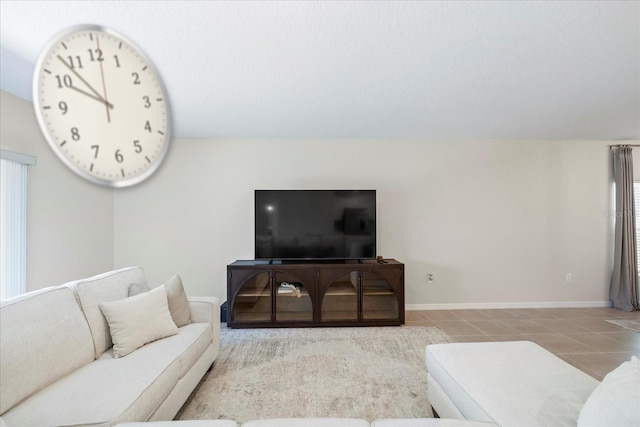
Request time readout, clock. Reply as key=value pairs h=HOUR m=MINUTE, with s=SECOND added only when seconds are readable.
h=9 m=53 s=1
